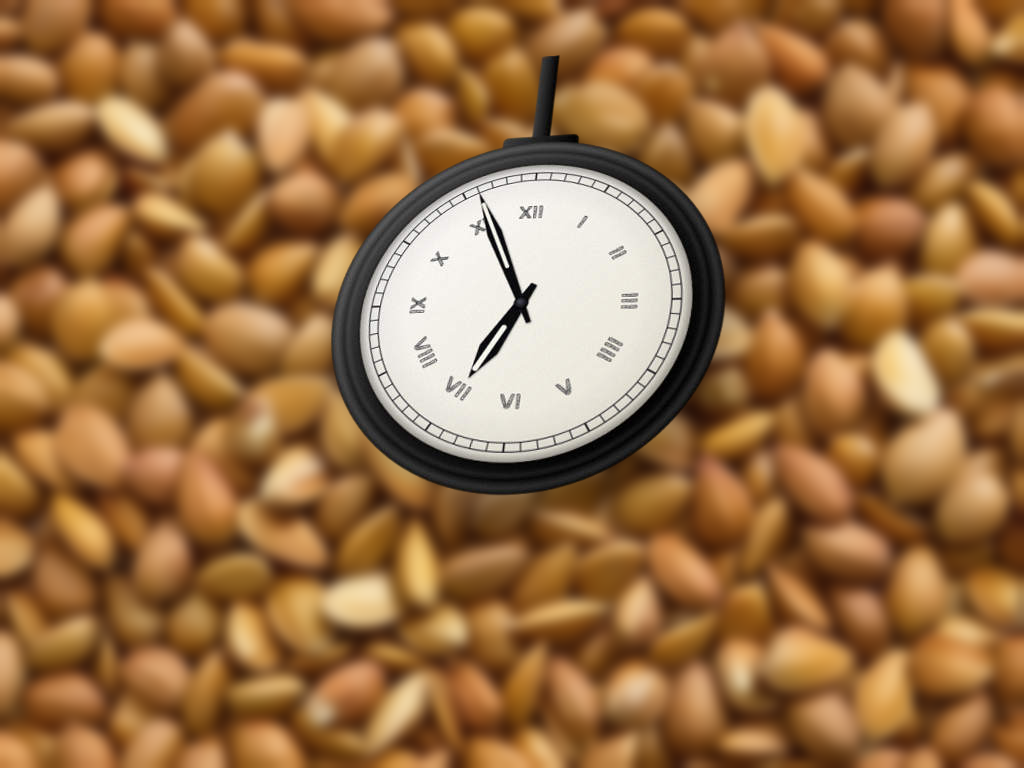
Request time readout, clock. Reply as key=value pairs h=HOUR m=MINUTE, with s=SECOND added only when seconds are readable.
h=6 m=56
